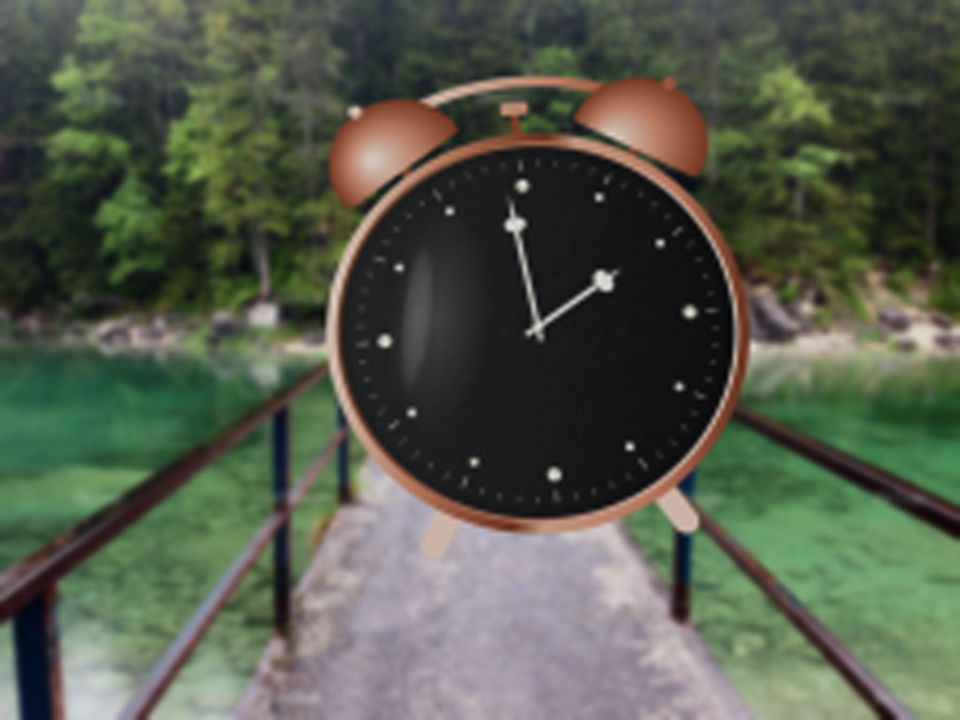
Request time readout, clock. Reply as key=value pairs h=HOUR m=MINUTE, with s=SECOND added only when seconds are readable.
h=1 m=59
